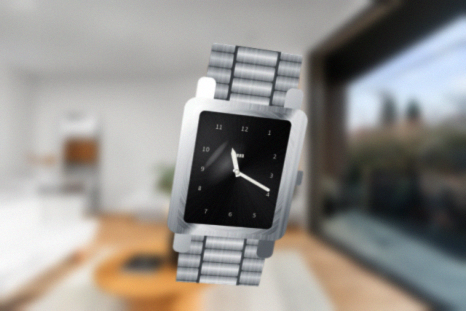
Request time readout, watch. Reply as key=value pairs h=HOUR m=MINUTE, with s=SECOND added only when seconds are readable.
h=11 m=19
